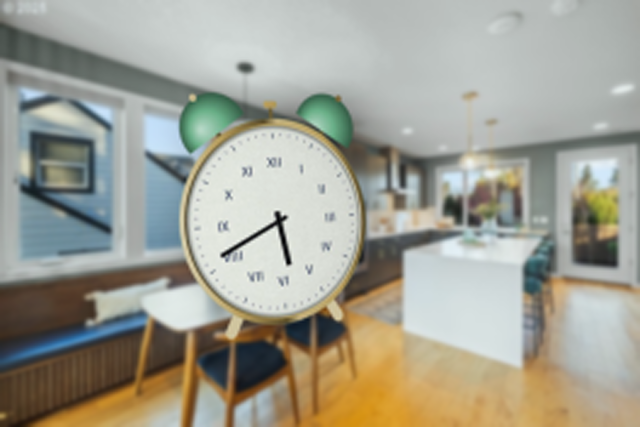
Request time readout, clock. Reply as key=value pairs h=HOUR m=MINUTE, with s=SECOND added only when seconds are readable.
h=5 m=41
